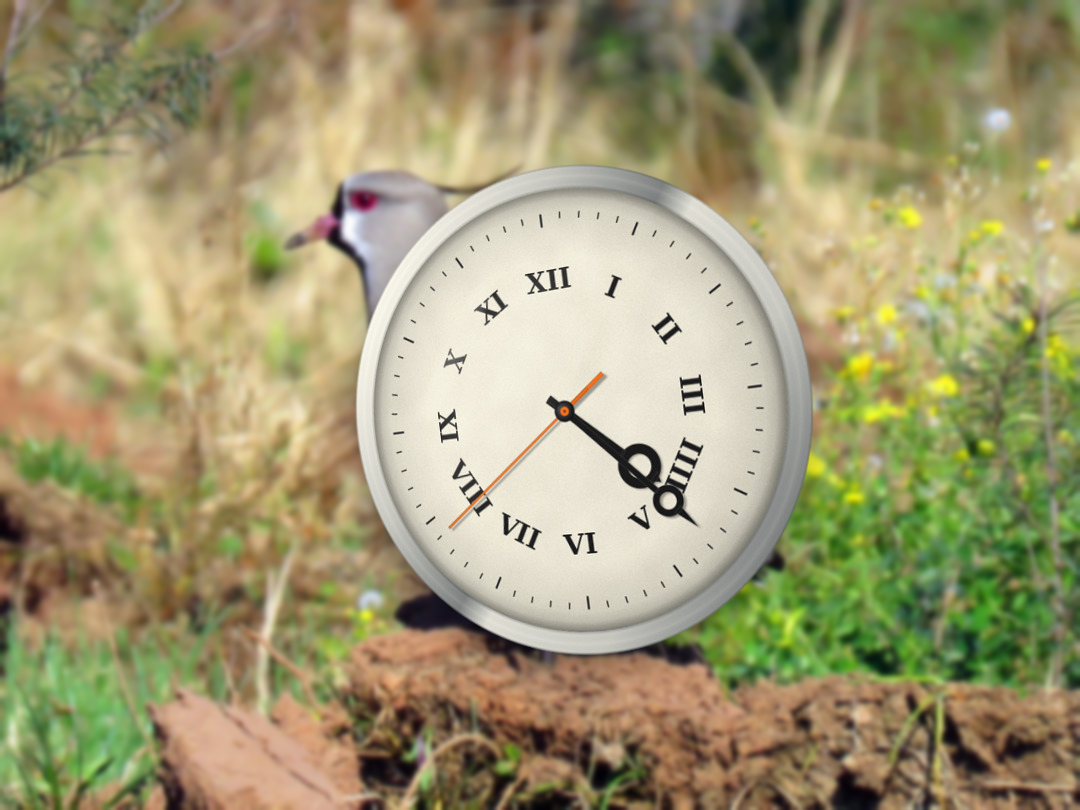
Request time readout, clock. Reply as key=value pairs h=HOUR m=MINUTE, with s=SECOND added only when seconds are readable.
h=4 m=22 s=39
